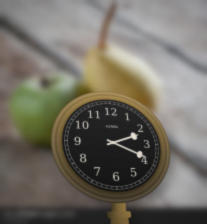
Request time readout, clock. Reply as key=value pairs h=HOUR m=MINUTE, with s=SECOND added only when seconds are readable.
h=2 m=19
